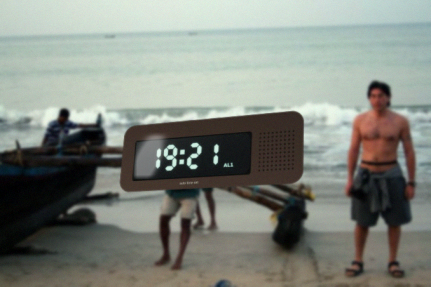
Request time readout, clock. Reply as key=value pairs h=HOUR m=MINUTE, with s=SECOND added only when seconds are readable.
h=19 m=21
